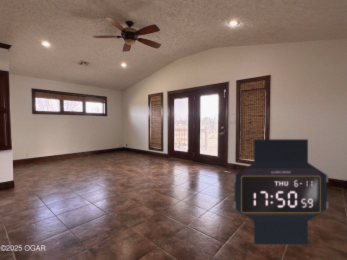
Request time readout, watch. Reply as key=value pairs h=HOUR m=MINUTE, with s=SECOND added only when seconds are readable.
h=17 m=50
